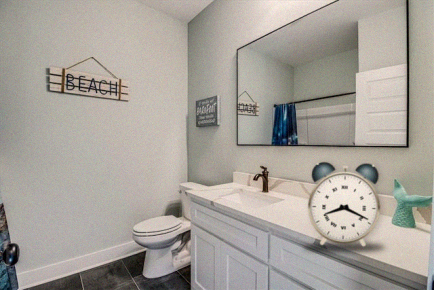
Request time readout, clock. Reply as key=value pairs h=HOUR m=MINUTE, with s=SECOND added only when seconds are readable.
h=8 m=19
